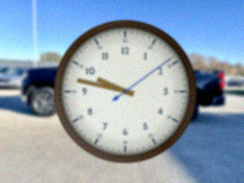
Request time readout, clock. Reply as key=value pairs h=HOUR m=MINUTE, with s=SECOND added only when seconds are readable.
h=9 m=47 s=9
